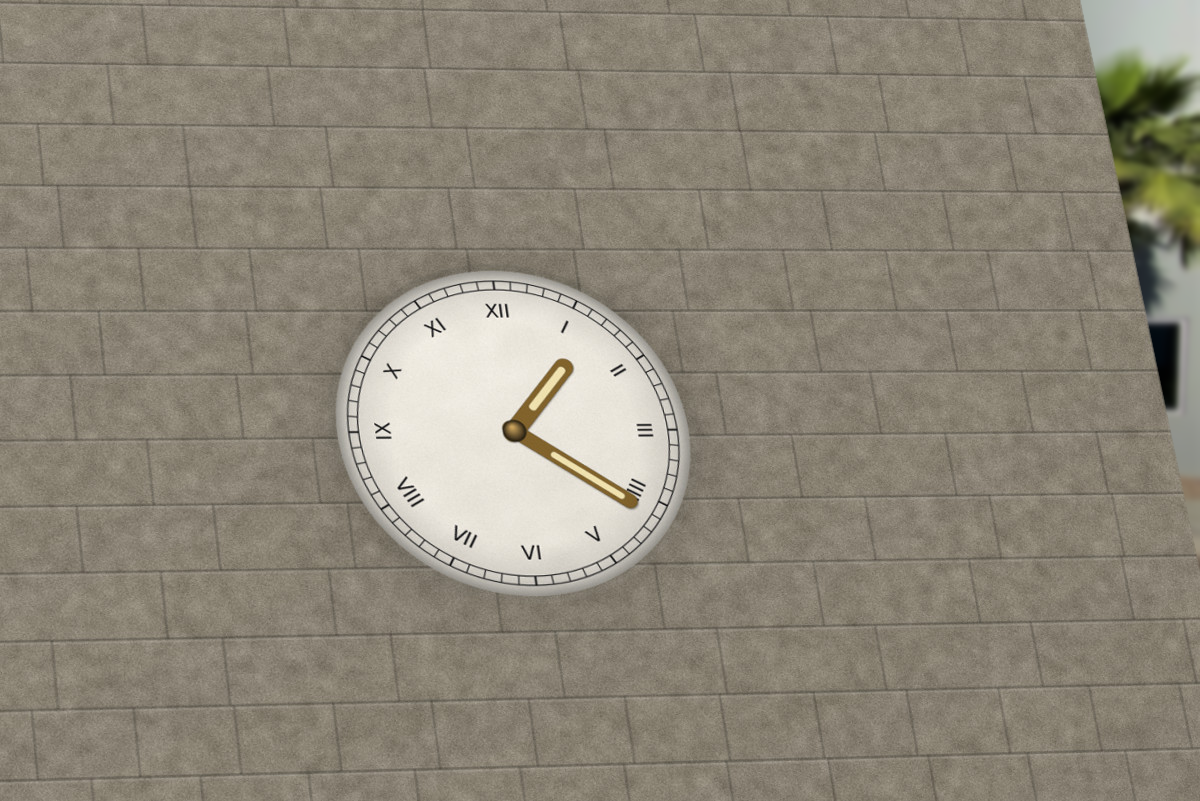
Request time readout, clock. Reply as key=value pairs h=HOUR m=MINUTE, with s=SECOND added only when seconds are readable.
h=1 m=21
